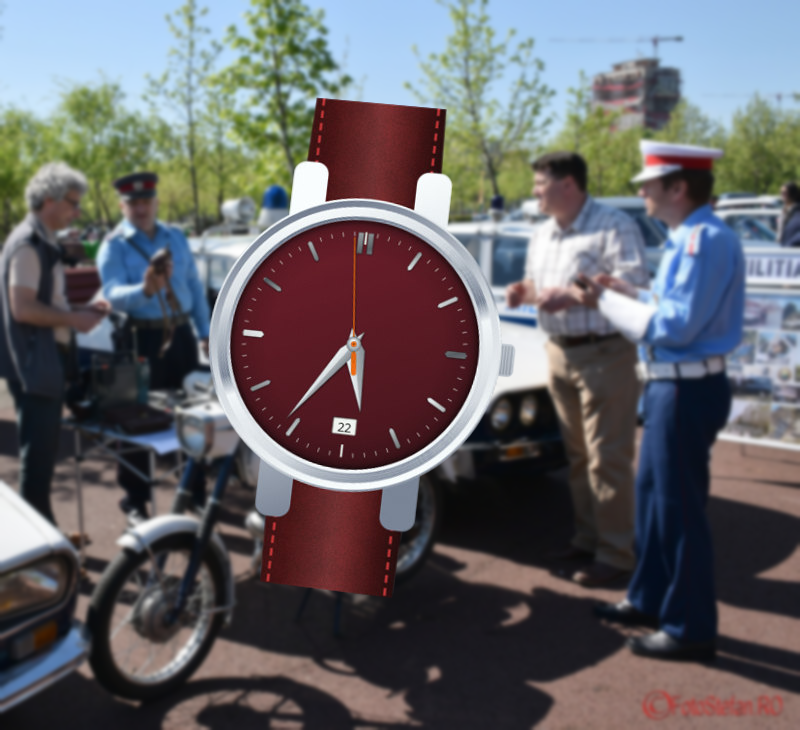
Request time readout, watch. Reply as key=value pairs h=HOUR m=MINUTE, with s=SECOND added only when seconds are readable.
h=5 m=35 s=59
